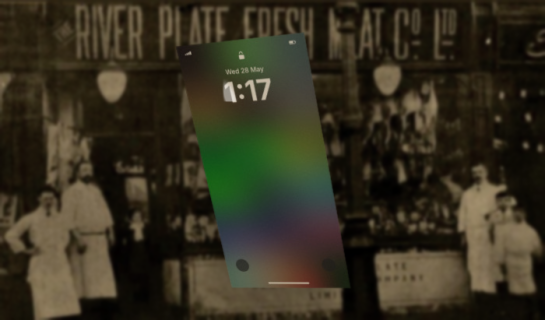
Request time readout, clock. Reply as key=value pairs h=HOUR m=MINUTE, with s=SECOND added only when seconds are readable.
h=1 m=17
